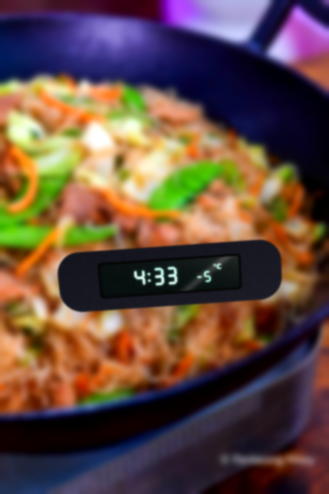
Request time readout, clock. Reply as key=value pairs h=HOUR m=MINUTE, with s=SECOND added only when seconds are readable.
h=4 m=33
